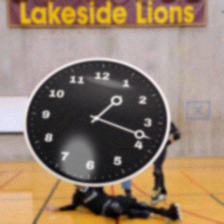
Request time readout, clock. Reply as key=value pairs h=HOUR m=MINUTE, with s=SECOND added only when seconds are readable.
h=1 m=18
